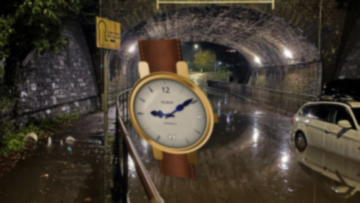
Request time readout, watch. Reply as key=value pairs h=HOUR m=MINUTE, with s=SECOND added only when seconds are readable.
h=9 m=9
